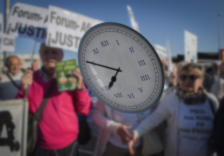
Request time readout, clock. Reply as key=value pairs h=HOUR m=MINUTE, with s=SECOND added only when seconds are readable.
h=7 m=50
